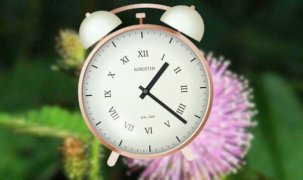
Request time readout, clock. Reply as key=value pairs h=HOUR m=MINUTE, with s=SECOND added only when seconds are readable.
h=1 m=22
